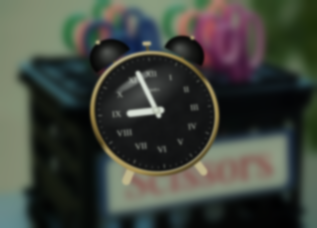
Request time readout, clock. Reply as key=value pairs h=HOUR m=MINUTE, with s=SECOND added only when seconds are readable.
h=8 m=57
